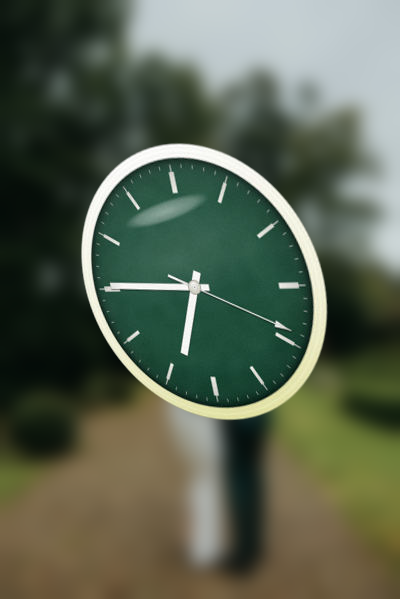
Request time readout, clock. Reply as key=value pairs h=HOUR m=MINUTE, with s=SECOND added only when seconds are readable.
h=6 m=45 s=19
